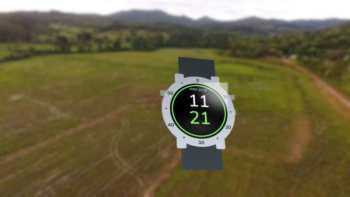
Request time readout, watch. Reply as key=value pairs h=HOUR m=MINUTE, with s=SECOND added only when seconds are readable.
h=11 m=21
